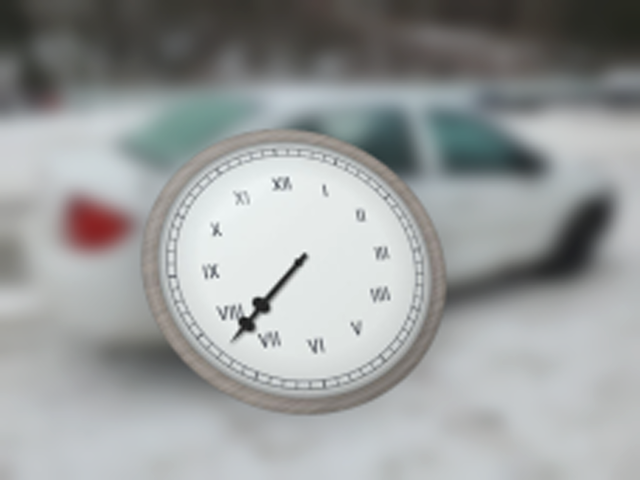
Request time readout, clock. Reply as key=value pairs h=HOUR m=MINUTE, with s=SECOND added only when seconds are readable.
h=7 m=38
